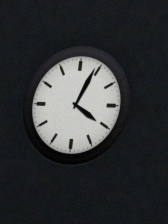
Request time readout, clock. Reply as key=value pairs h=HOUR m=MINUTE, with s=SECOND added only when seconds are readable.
h=4 m=4
